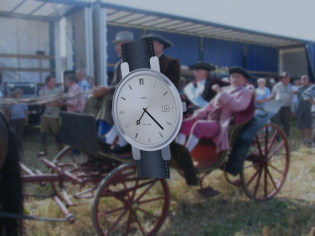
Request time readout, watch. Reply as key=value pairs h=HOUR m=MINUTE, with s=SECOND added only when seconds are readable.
h=7 m=23
